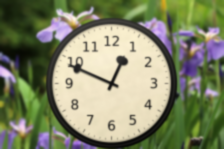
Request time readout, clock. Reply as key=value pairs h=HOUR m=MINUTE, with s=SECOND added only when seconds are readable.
h=12 m=49
